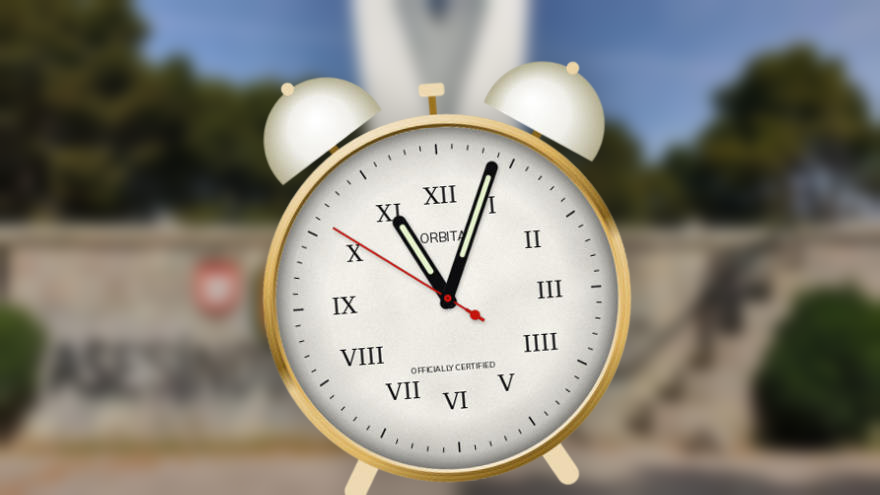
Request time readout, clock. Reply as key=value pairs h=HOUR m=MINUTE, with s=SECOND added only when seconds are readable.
h=11 m=3 s=51
